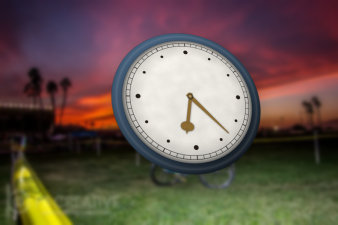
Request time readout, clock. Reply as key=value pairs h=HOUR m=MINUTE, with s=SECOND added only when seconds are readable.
h=6 m=23
